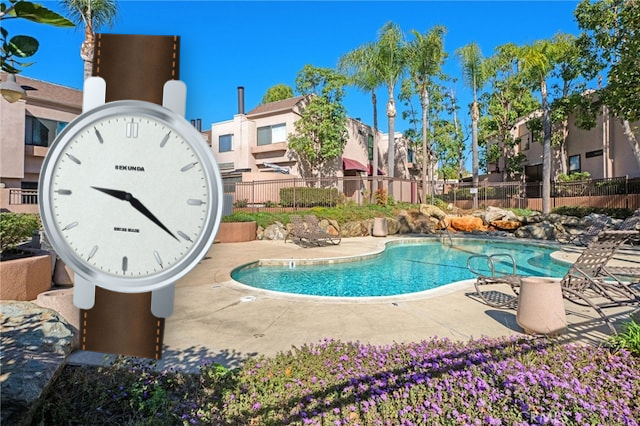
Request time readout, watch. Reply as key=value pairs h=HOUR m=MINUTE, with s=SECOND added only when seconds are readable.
h=9 m=21
